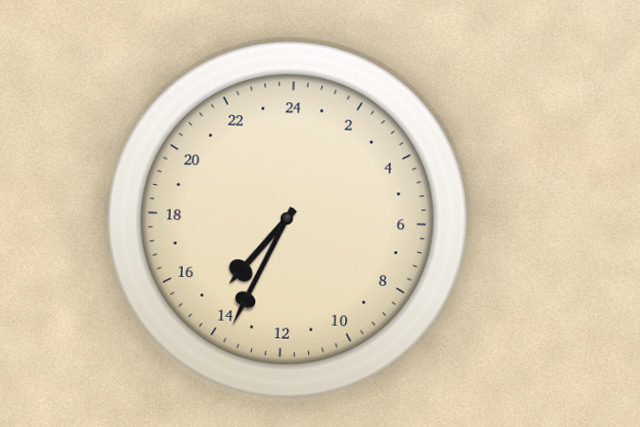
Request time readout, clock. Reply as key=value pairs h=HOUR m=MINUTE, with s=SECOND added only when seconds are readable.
h=14 m=34
